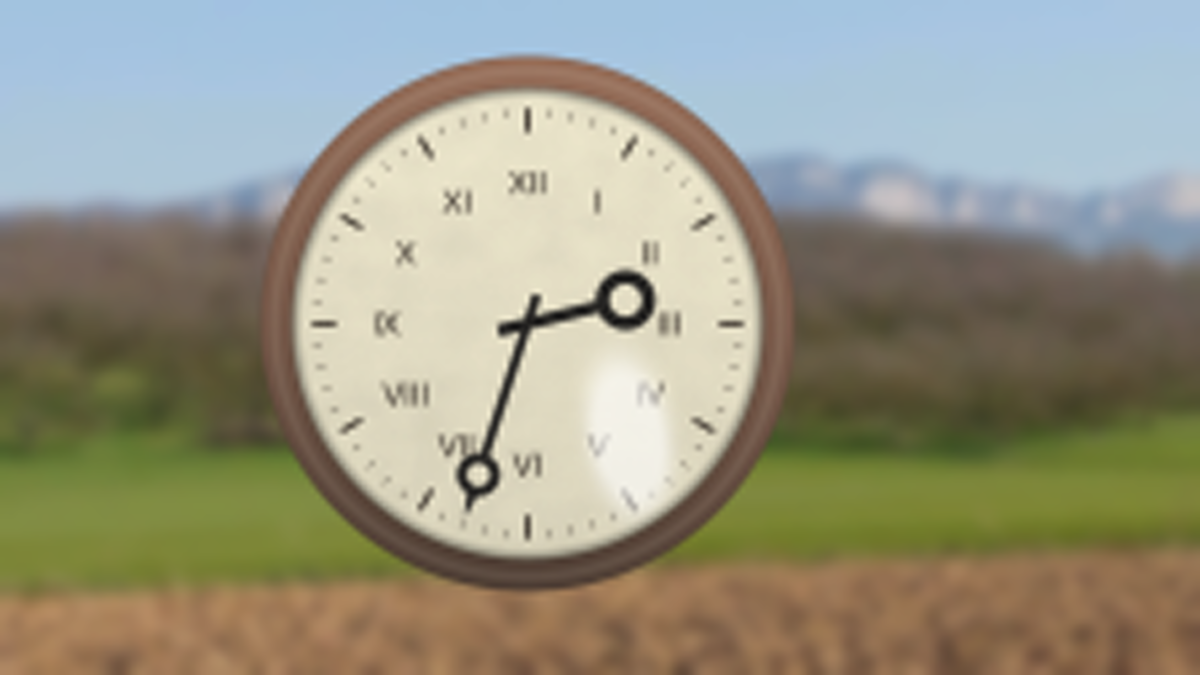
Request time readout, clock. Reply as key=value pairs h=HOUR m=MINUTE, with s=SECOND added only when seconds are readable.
h=2 m=33
